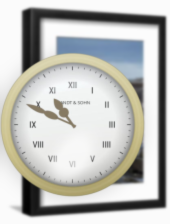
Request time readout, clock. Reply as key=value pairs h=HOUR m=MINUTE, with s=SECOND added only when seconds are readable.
h=10 m=49
